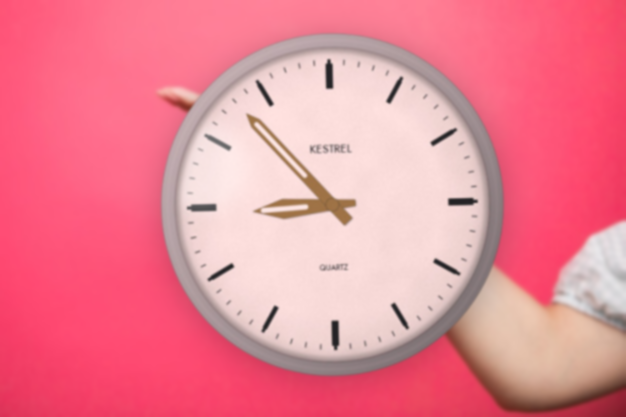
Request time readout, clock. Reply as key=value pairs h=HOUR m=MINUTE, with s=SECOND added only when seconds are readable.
h=8 m=53
